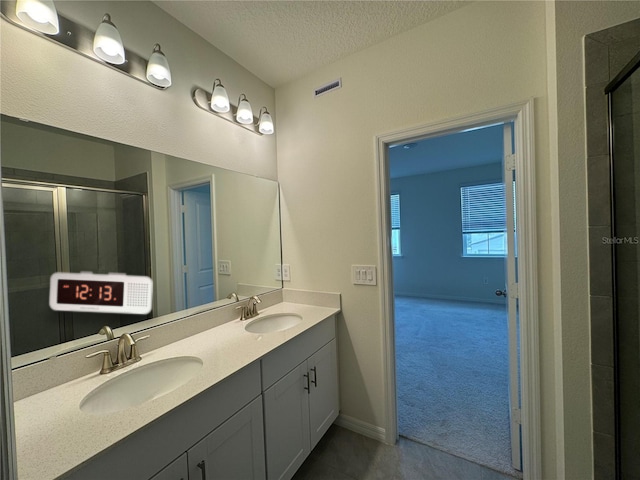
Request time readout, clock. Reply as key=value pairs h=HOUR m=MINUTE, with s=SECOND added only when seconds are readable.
h=12 m=13
